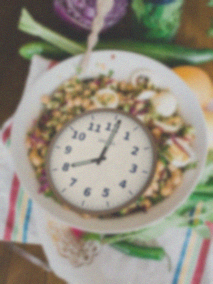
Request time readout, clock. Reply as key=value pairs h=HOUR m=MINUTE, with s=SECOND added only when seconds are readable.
h=8 m=1
